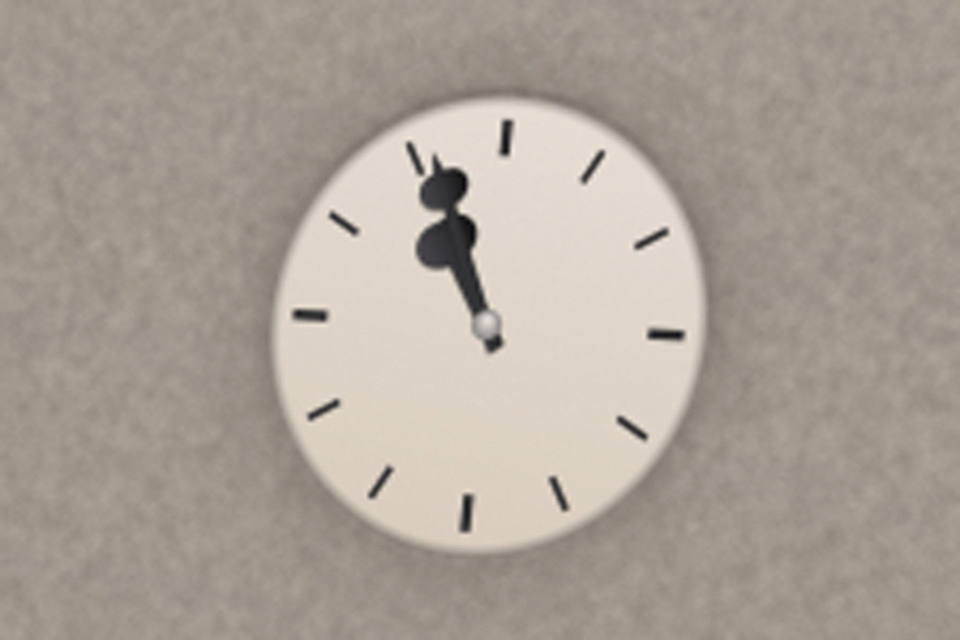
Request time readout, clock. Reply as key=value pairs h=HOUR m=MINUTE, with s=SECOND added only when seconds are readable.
h=10 m=56
